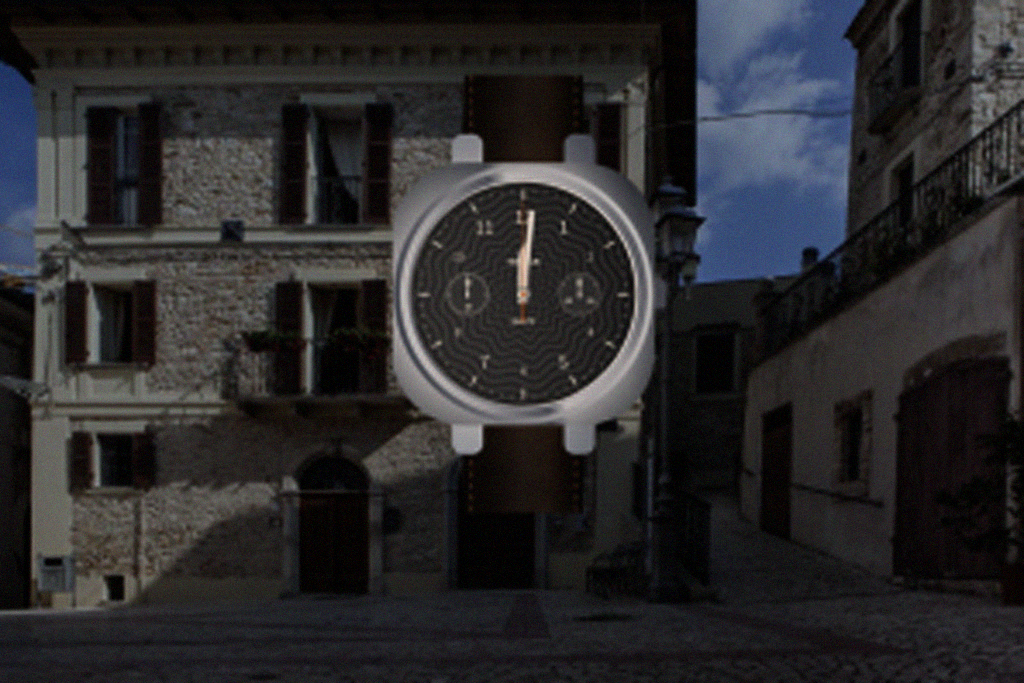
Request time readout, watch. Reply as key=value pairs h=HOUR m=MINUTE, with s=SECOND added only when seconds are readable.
h=12 m=1
